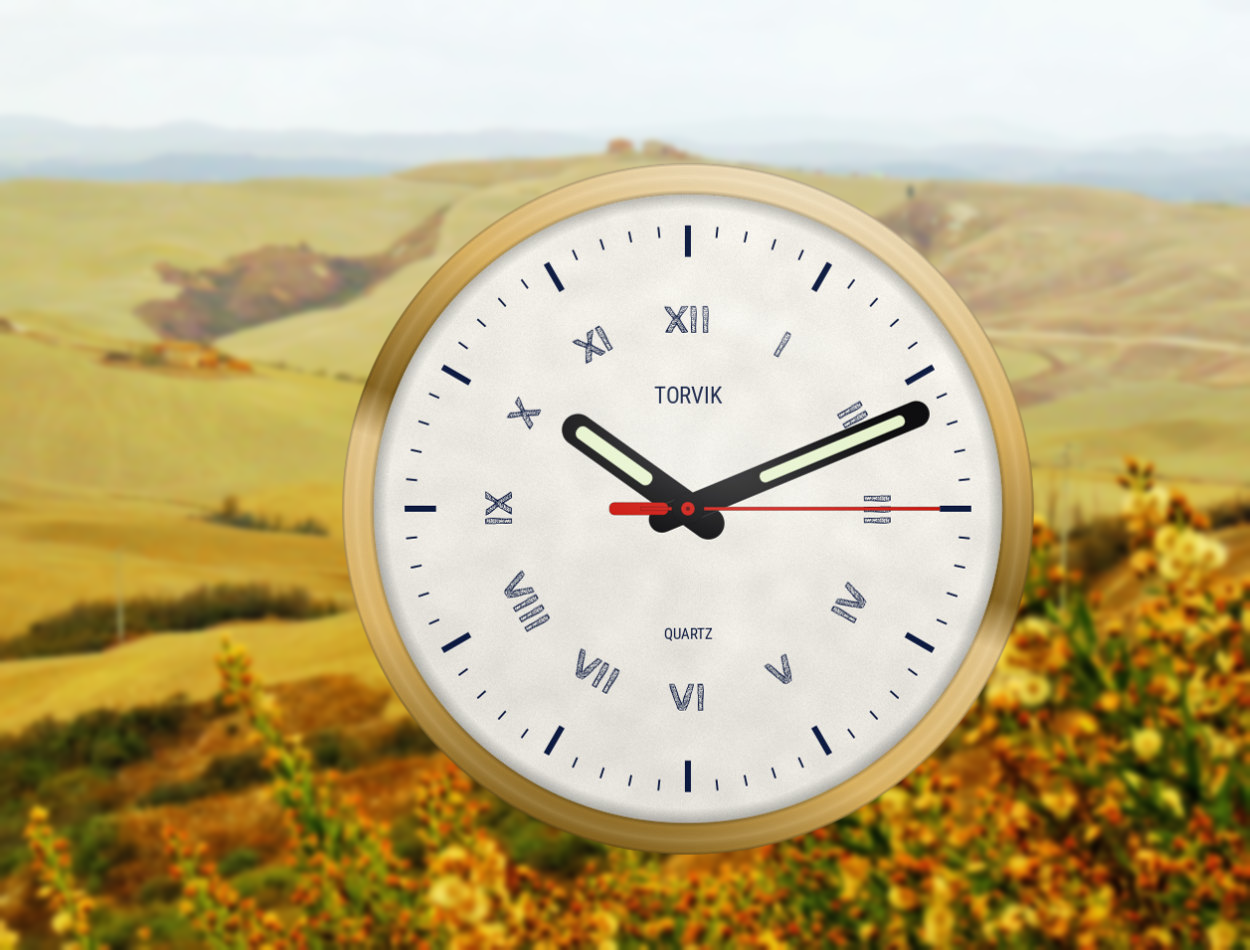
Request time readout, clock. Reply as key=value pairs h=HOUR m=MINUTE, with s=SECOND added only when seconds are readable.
h=10 m=11 s=15
